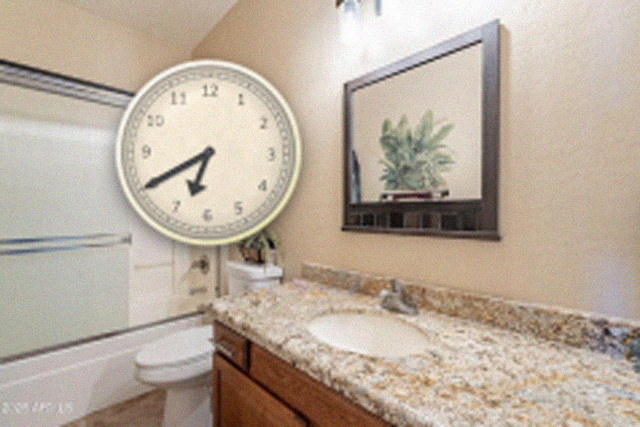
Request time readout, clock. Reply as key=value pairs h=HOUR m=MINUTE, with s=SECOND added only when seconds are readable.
h=6 m=40
